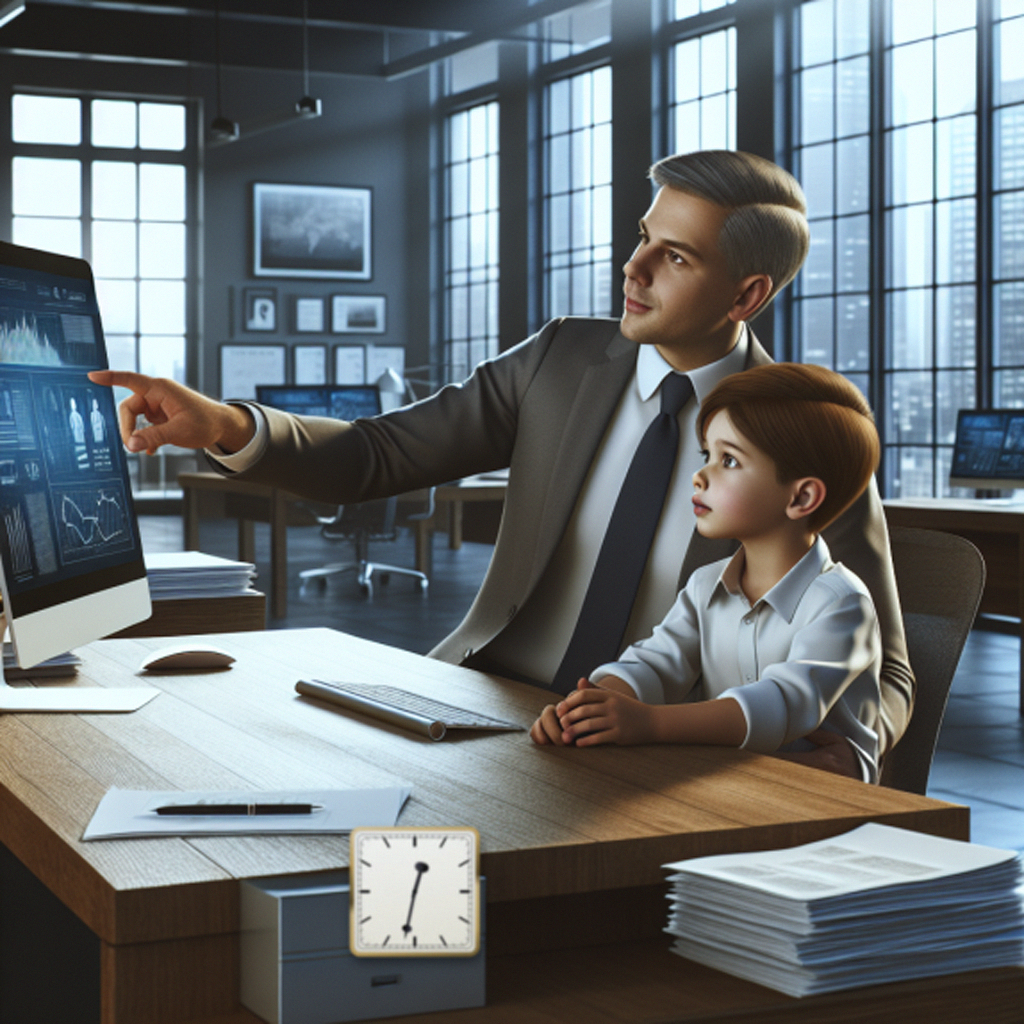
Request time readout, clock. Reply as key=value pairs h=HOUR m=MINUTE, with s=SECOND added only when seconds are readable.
h=12 m=32
